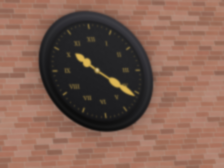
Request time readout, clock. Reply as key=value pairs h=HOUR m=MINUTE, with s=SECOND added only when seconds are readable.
h=10 m=21
